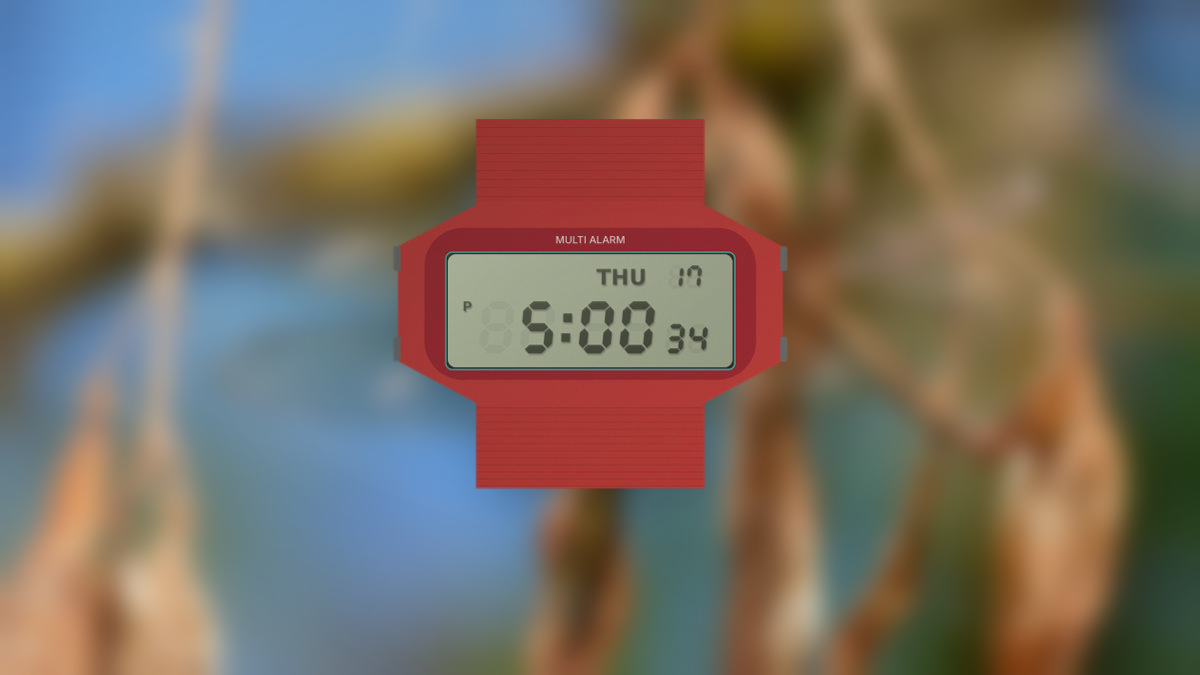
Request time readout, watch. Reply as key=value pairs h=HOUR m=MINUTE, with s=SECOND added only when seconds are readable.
h=5 m=0 s=34
